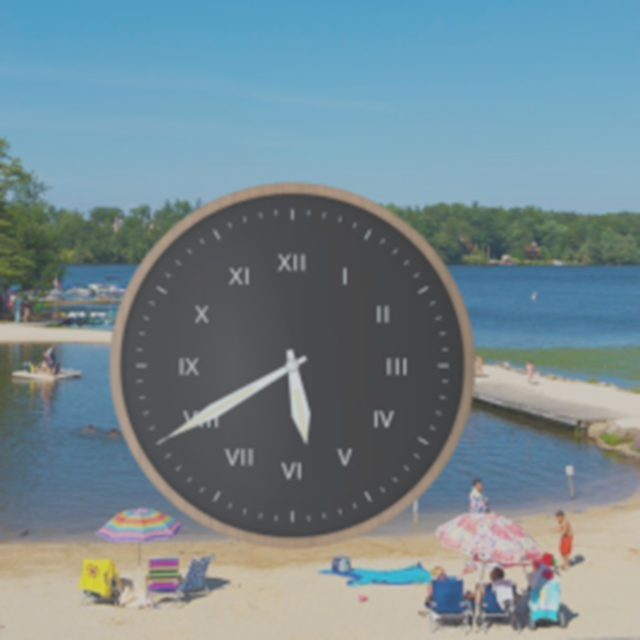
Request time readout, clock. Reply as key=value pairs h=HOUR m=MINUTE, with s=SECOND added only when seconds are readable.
h=5 m=40
